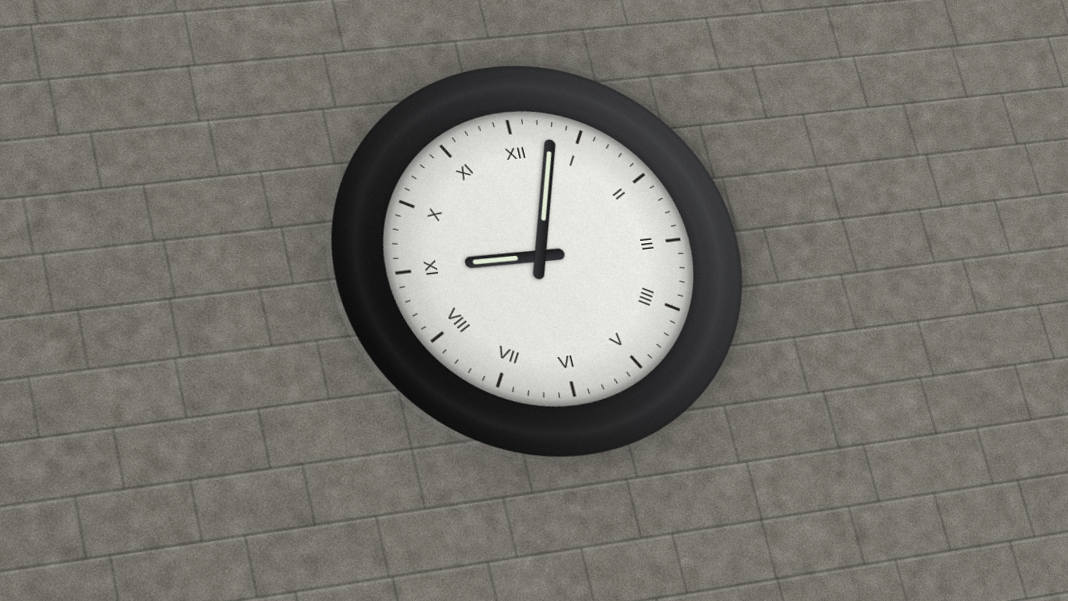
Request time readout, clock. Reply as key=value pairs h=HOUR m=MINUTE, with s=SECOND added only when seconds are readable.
h=9 m=3
